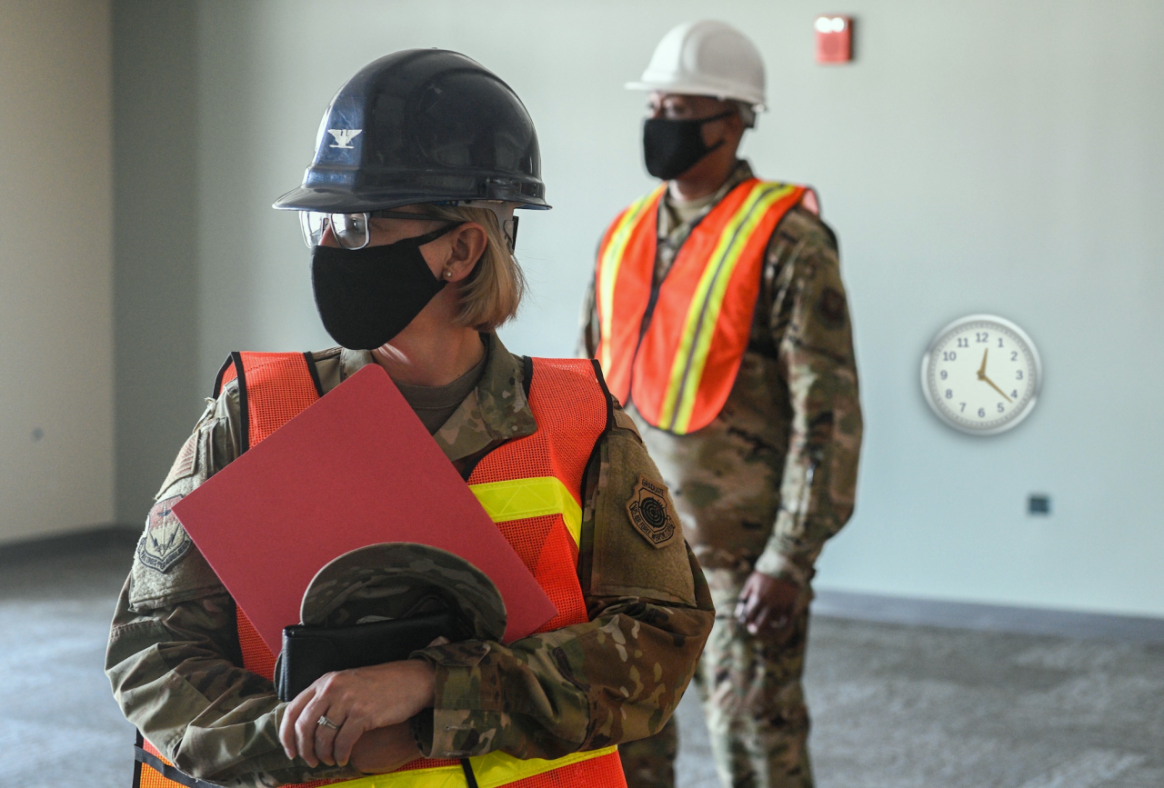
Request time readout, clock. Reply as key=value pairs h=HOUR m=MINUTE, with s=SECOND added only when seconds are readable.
h=12 m=22
